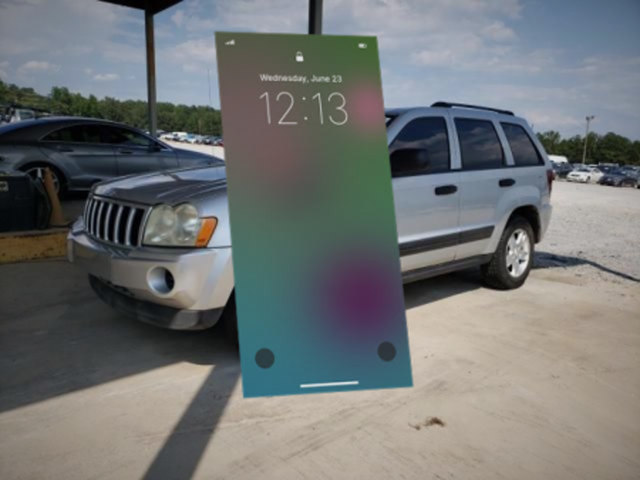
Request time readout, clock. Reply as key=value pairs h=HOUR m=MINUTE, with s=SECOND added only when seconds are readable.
h=12 m=13
